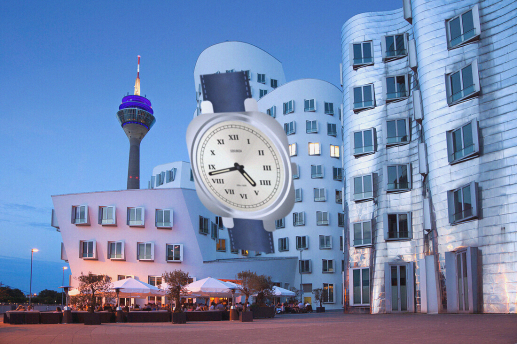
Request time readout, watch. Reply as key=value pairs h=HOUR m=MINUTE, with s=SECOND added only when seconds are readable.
h=4 m=43
